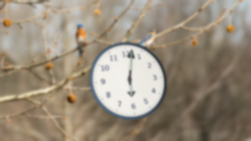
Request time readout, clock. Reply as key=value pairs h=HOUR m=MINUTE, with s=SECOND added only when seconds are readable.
h=6 m=2
